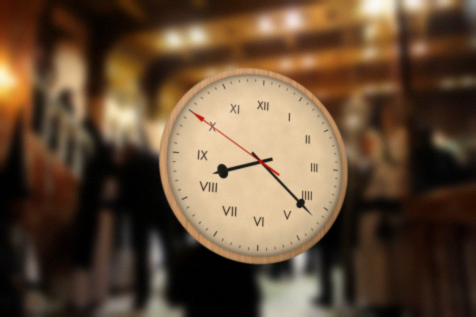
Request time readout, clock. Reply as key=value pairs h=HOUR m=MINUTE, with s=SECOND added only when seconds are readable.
h=8 m=21 s=50
